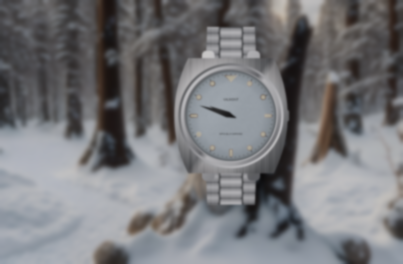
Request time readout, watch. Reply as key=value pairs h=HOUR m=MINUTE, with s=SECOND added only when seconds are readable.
h=9 m=48
